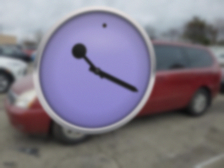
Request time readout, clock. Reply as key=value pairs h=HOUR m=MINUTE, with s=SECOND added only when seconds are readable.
h=10 m=18
